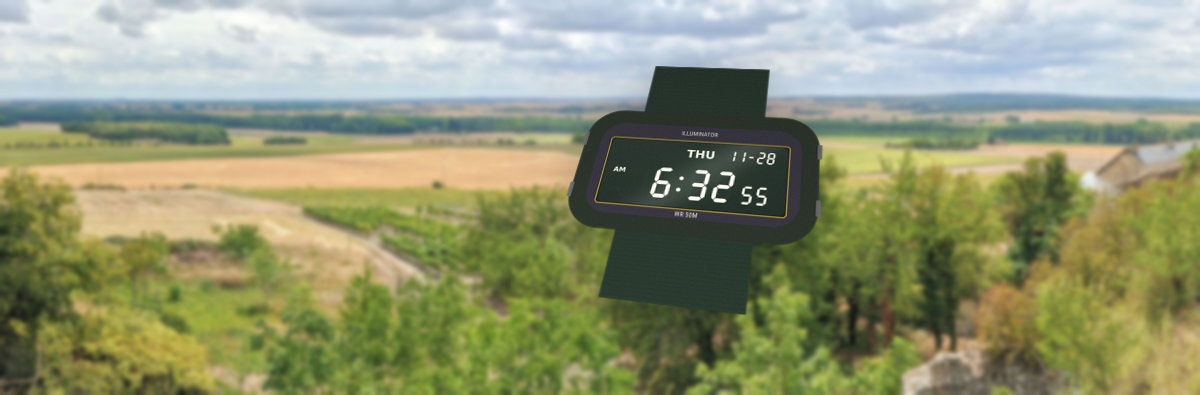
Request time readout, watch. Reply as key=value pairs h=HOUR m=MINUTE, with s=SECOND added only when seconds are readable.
h=6 m=32 s=55
